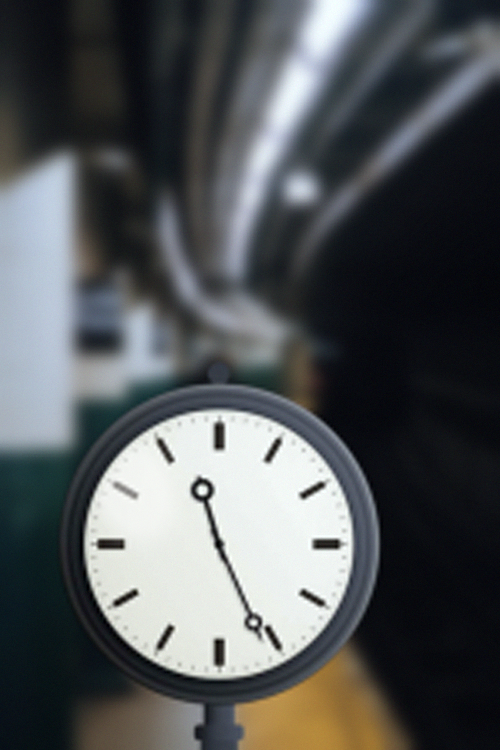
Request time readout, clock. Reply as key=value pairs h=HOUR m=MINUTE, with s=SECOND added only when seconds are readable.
h=11 m=26
